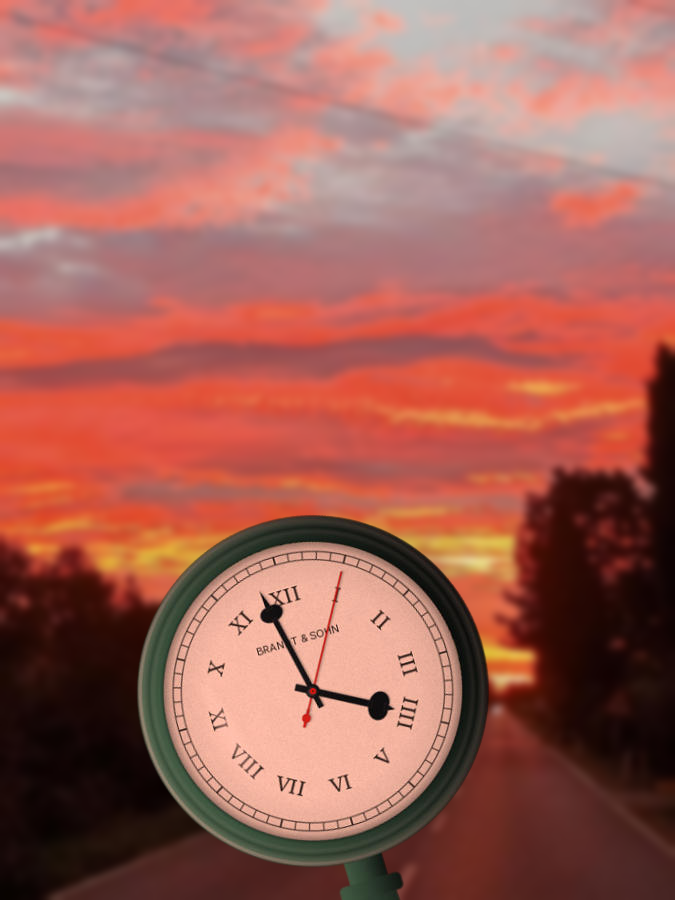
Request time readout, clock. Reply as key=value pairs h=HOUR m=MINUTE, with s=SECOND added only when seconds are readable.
h=3 m=58 s=5
